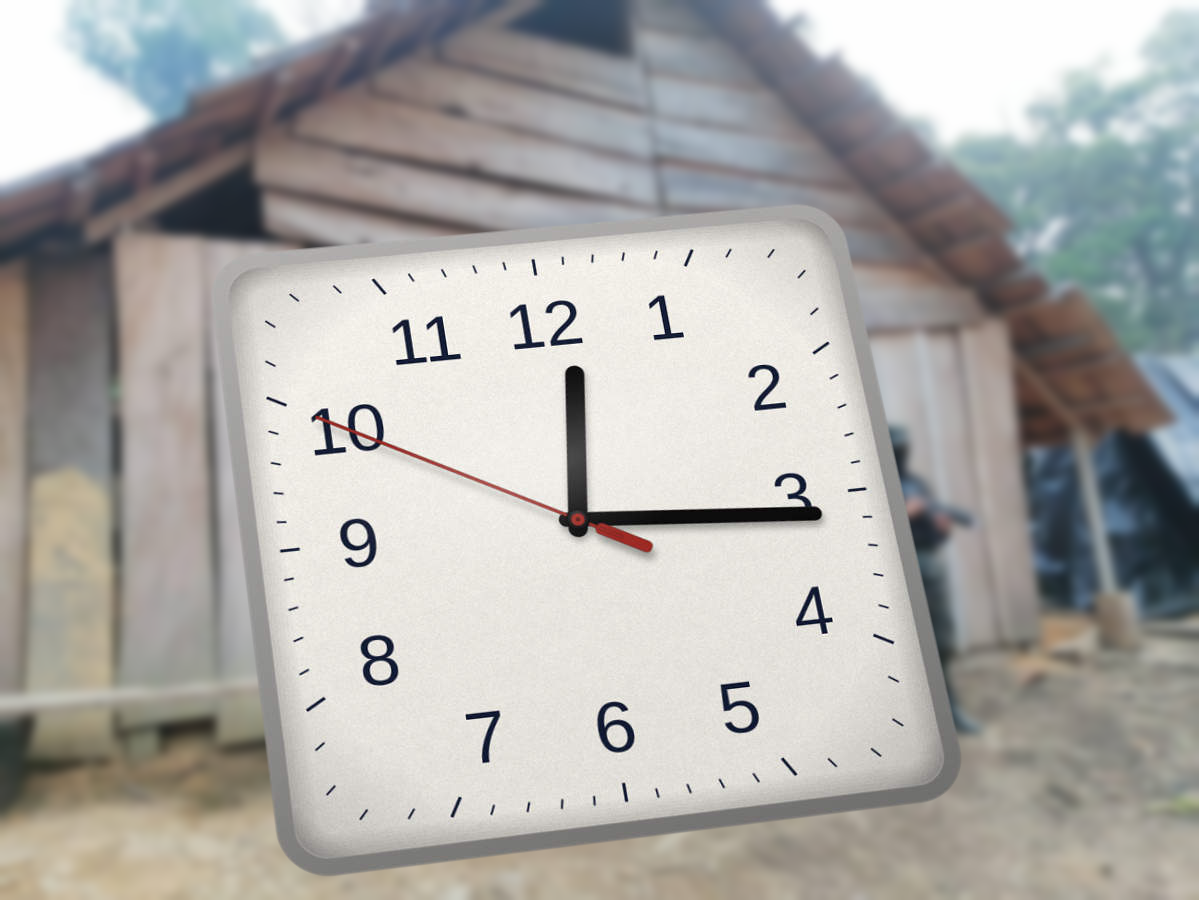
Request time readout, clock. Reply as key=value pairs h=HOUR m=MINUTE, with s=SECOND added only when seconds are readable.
h=12 m=15 s=50
